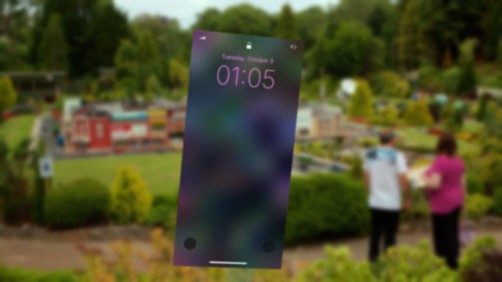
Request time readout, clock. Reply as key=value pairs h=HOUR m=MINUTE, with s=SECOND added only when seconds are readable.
h=1 m=5
